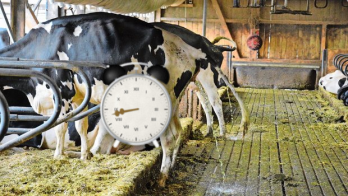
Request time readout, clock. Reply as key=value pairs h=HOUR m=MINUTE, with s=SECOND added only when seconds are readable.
h=8 m=43
